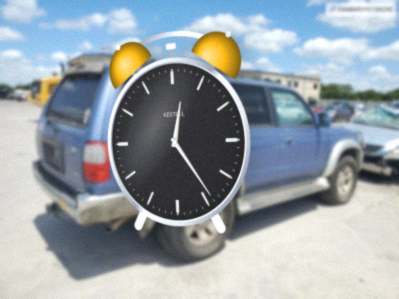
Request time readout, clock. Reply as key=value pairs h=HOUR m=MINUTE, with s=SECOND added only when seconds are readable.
h=12 m=24
